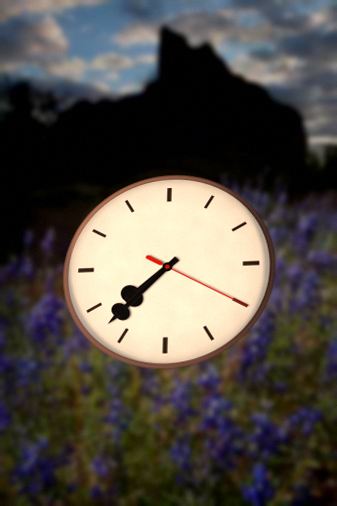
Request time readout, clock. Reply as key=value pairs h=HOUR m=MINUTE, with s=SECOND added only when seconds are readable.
h=7 m=37 s=20
